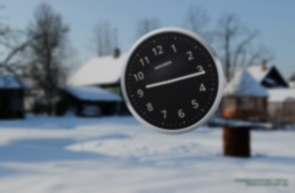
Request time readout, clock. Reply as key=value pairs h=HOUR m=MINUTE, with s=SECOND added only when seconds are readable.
h=9 m=16
